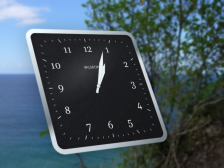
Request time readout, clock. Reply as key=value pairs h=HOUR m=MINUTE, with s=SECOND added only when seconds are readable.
h=1 m=4
